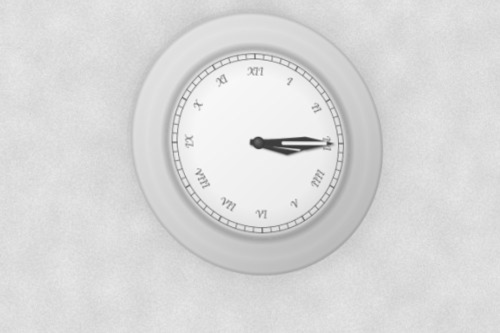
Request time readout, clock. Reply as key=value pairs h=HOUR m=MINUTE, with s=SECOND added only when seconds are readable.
h=3 m=15
